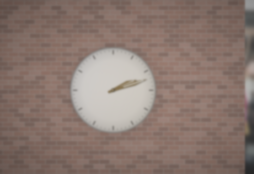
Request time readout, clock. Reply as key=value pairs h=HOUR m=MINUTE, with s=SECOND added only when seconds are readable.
h=2 m=12
